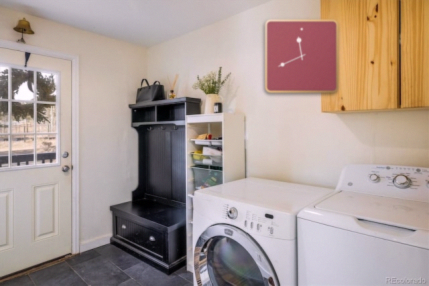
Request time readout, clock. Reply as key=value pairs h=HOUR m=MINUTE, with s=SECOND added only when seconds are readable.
h=11 m=41
